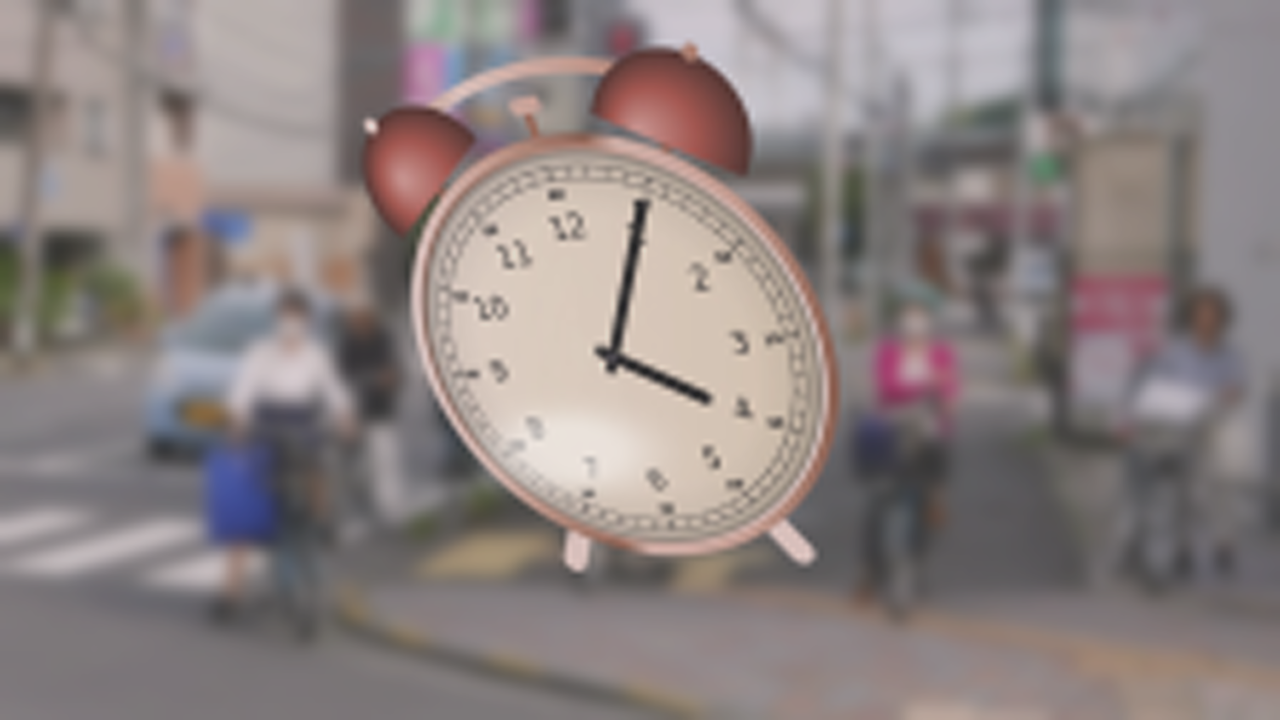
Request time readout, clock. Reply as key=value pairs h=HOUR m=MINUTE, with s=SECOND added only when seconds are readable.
h=4 m=5
